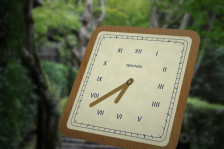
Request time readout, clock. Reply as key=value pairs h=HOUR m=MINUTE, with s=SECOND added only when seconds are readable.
h=6 m=38
